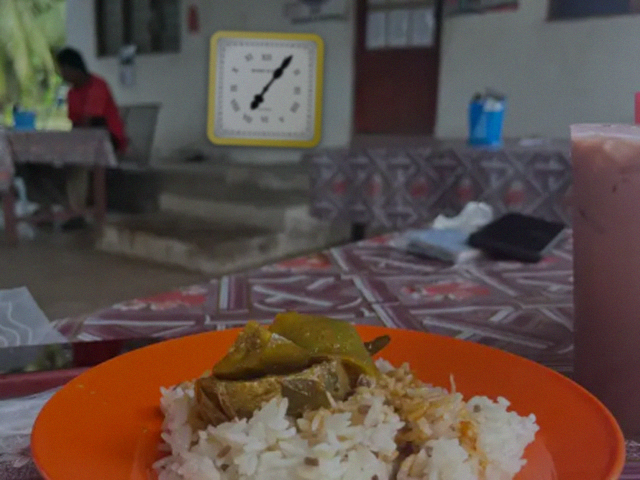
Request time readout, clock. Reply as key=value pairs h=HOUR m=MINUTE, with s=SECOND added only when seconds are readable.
h=7 m=6
